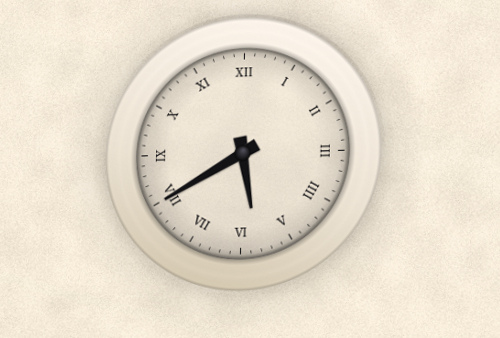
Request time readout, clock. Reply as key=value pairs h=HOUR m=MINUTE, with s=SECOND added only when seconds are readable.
h=5 m=40
